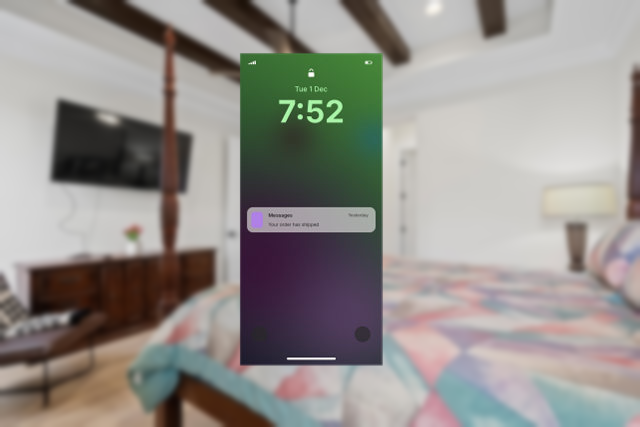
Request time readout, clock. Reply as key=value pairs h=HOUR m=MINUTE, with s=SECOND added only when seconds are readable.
h=7 m=52
